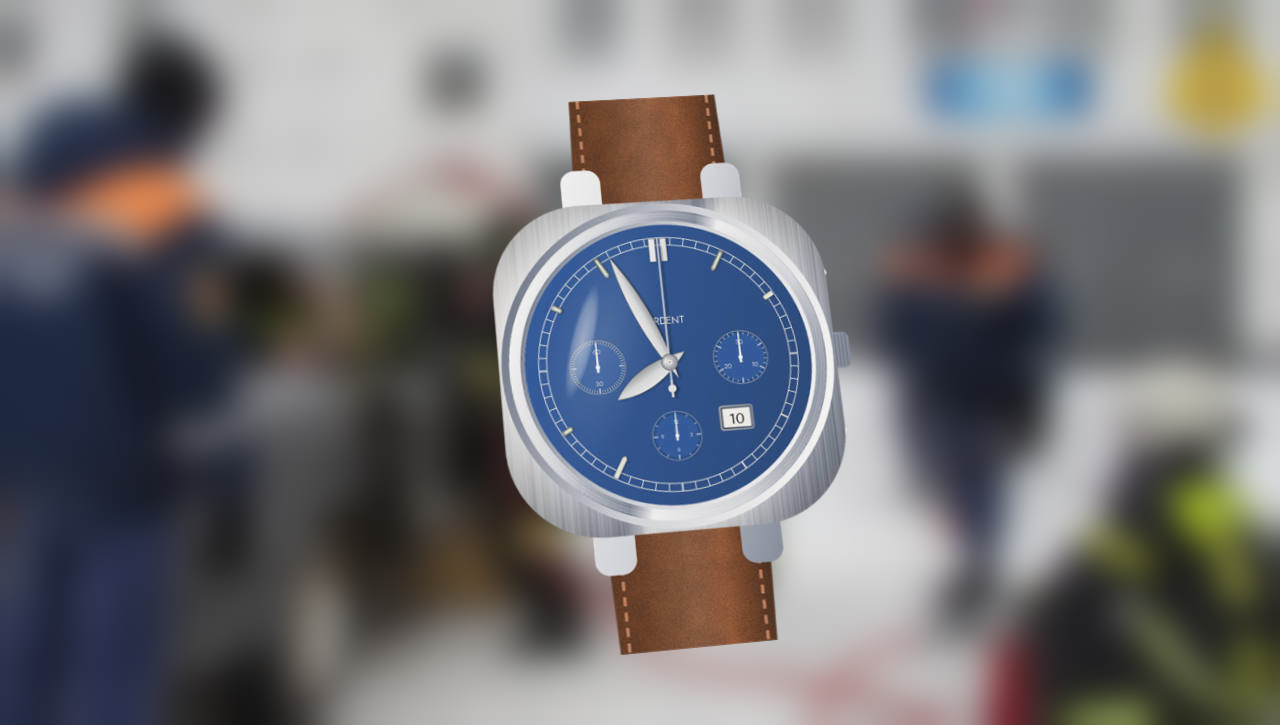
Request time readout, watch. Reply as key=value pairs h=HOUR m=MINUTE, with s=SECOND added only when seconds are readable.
h=7 m=56
